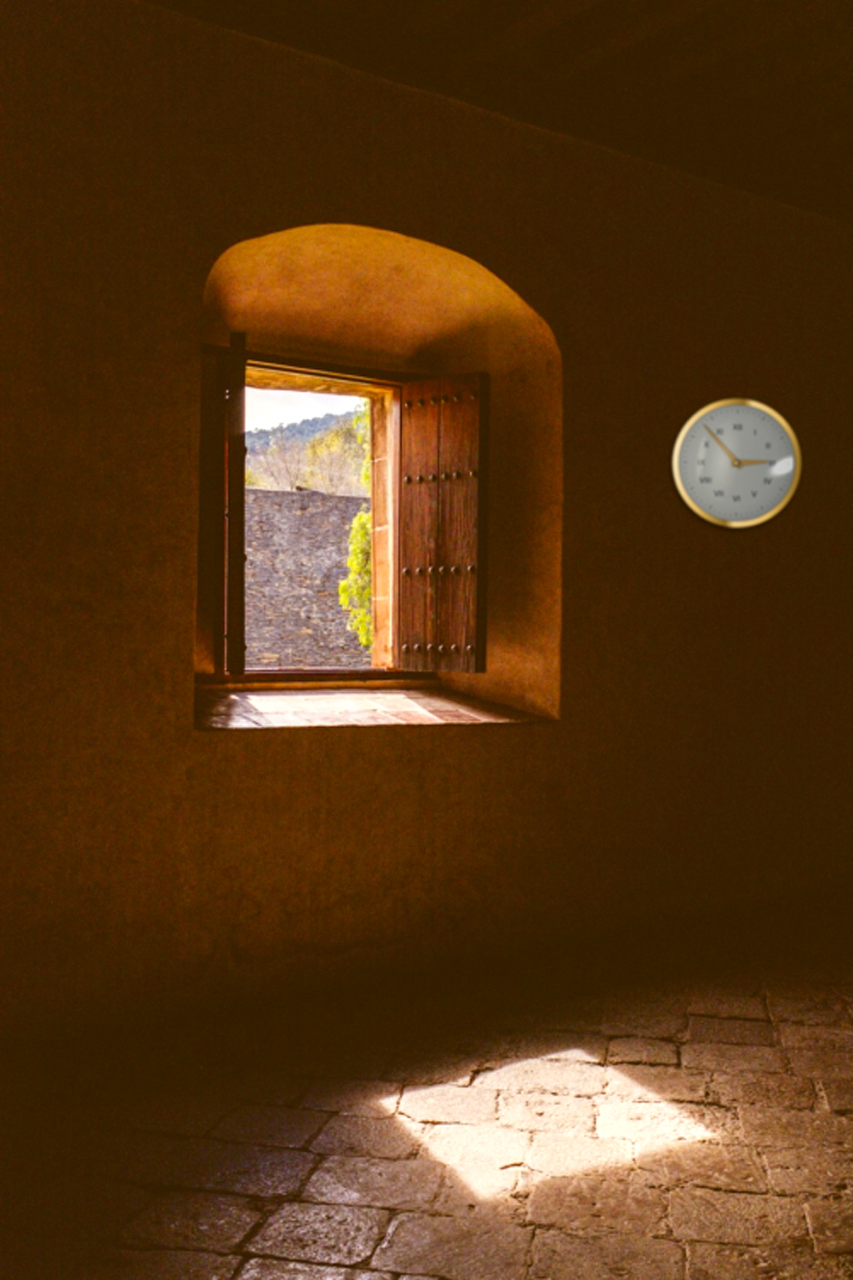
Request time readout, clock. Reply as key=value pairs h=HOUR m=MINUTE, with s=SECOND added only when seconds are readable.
h=2 m=53
